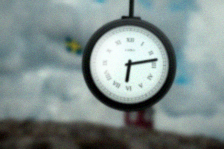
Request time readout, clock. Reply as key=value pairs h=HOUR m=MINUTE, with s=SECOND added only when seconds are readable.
h=6 m=13
